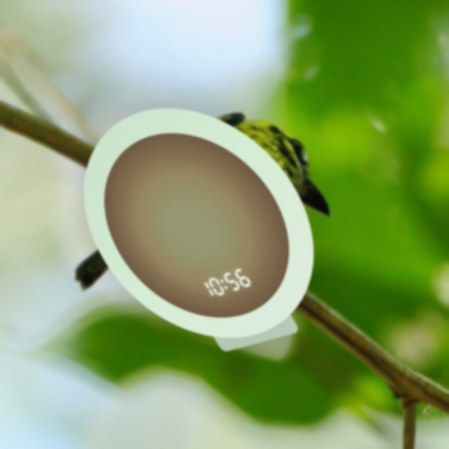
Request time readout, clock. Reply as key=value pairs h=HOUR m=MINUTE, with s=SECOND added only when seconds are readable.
h=10 m=56
